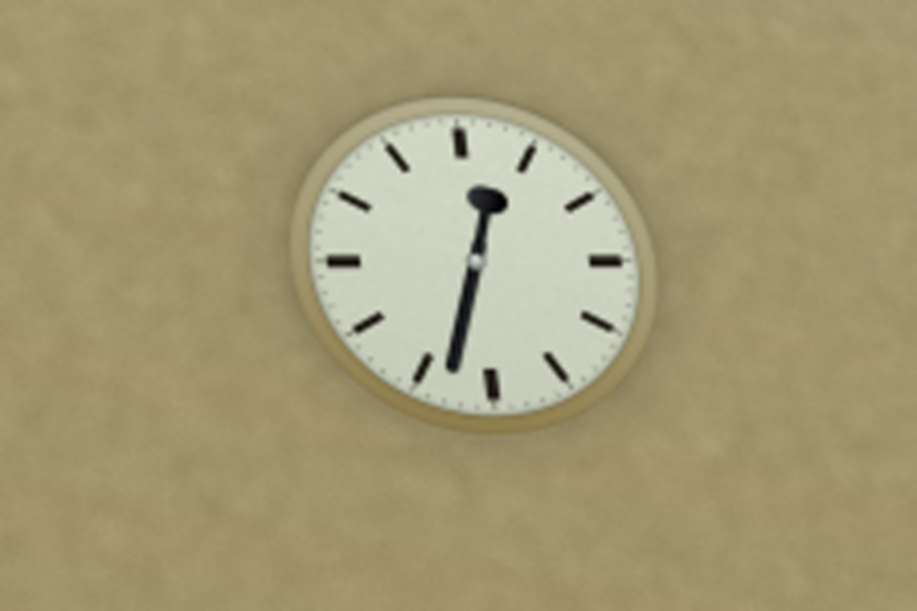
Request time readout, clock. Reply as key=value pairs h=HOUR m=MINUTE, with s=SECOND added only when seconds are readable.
h=12 m=33
